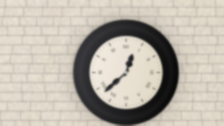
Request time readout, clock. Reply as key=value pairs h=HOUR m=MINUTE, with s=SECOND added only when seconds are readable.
h=12 m=38
